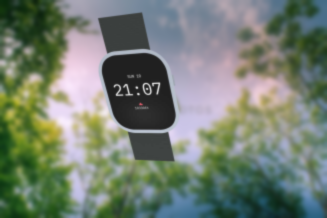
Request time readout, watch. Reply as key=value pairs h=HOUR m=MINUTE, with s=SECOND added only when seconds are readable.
h=21 m=7
